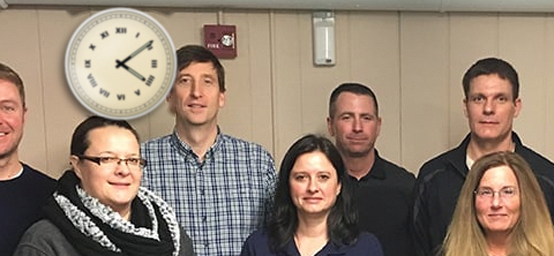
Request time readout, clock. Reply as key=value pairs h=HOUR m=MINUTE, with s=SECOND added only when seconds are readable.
h=4 m=9
